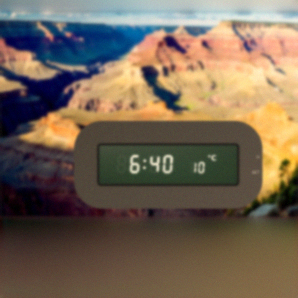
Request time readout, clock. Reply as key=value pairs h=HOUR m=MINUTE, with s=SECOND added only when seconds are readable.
h=6 m=40
